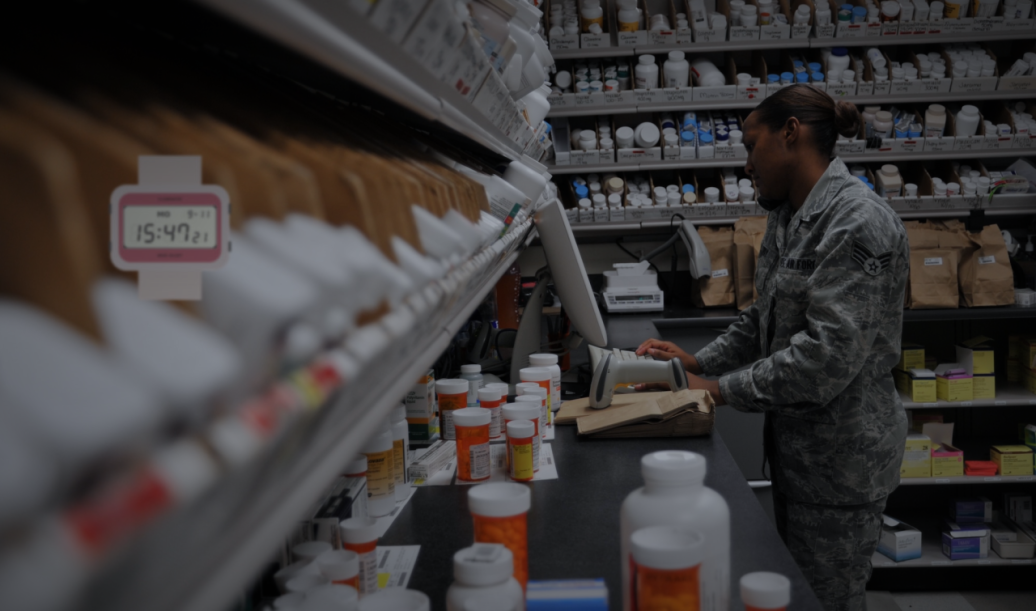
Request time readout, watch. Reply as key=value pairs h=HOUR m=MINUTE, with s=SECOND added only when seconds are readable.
h=15 m=47
